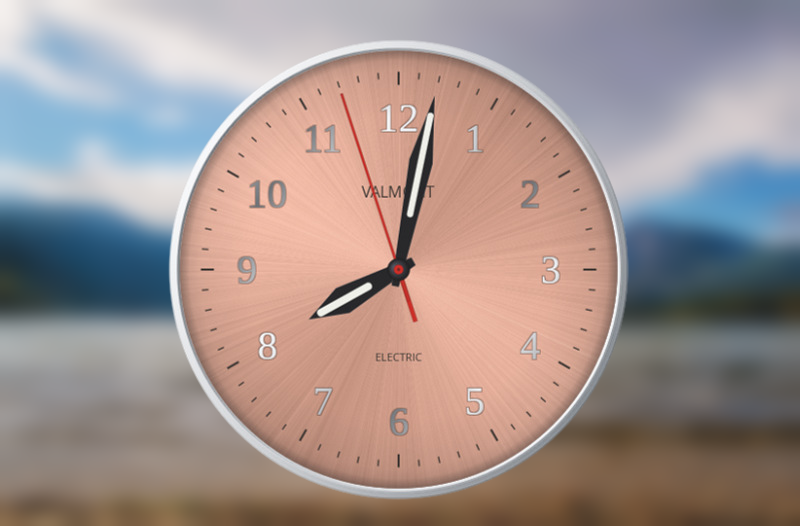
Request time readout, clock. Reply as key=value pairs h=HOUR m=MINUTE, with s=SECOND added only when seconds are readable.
h=8 m=1 s=57
